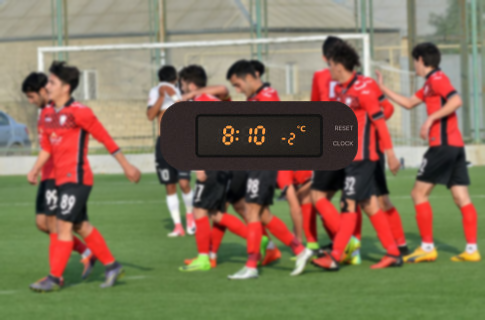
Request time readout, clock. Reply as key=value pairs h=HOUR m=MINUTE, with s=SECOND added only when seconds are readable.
h=8 m=10
